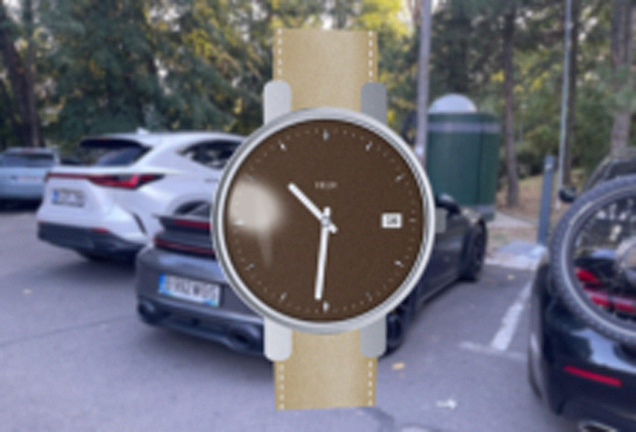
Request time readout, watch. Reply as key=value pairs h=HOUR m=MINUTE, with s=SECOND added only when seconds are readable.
h=10 m=31
